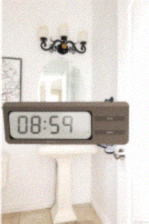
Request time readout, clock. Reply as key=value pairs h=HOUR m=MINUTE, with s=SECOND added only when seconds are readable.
h=8 m=59
